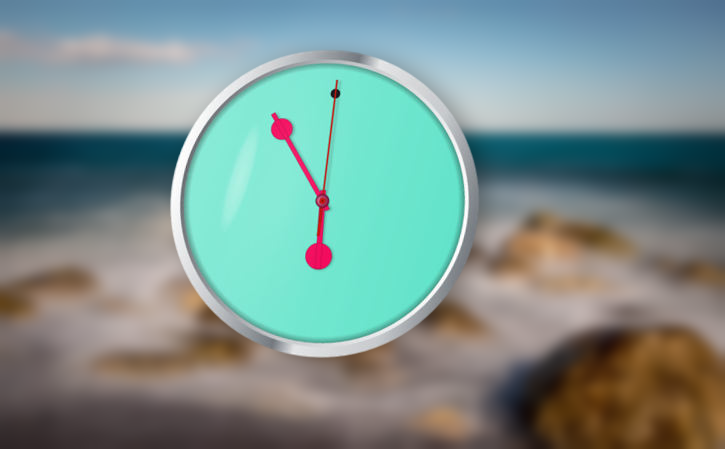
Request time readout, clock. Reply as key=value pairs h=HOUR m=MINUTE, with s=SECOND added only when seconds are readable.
h=5 m=54 s=0
